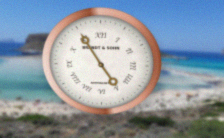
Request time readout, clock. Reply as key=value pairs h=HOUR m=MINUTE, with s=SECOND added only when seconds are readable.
h=4 m=55
